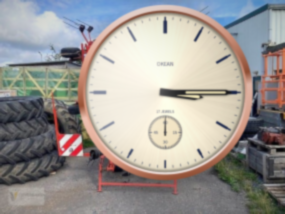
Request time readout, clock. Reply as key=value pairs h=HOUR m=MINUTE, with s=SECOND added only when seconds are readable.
h=3 m=15
